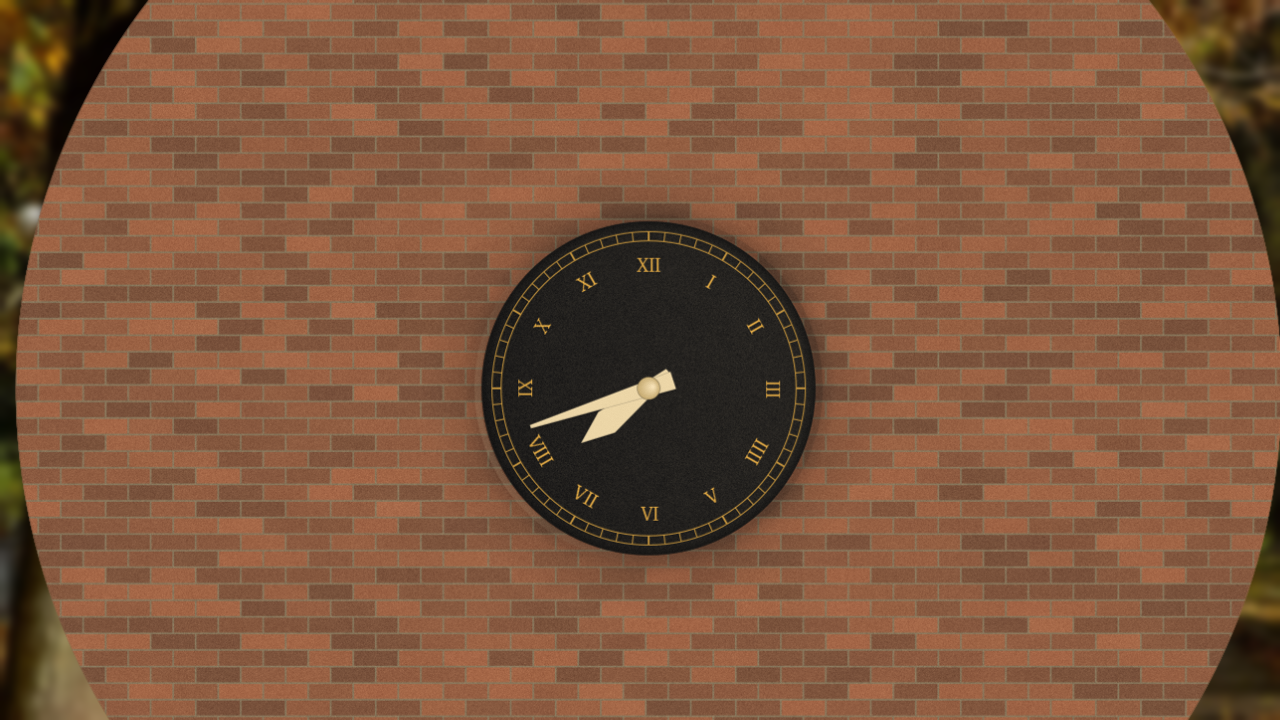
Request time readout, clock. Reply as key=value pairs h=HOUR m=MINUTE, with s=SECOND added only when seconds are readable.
h=7 m=42
